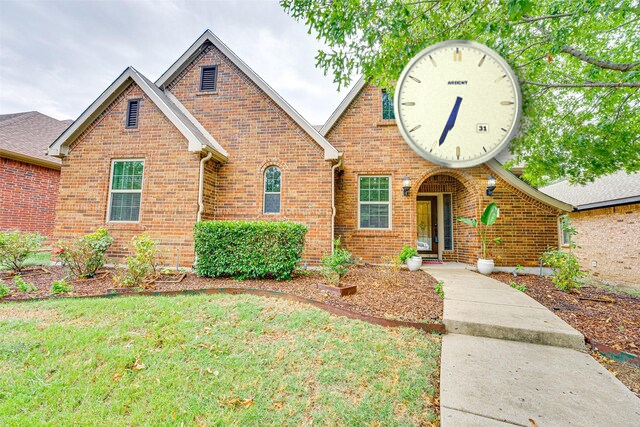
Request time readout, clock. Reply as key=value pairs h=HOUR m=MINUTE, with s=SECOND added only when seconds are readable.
h=6 m=34
